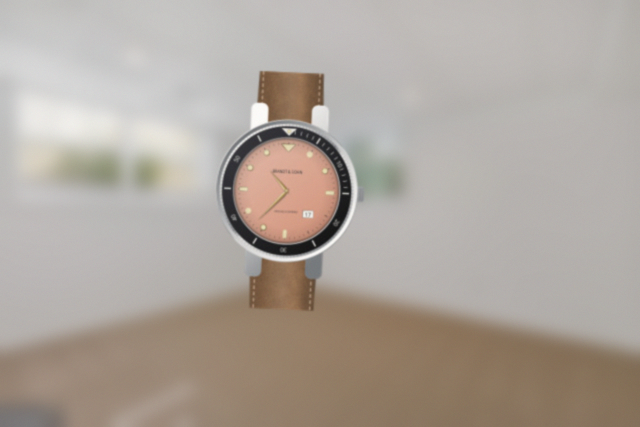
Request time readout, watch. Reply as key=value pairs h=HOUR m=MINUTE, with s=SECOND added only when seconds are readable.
h=10 m=37
